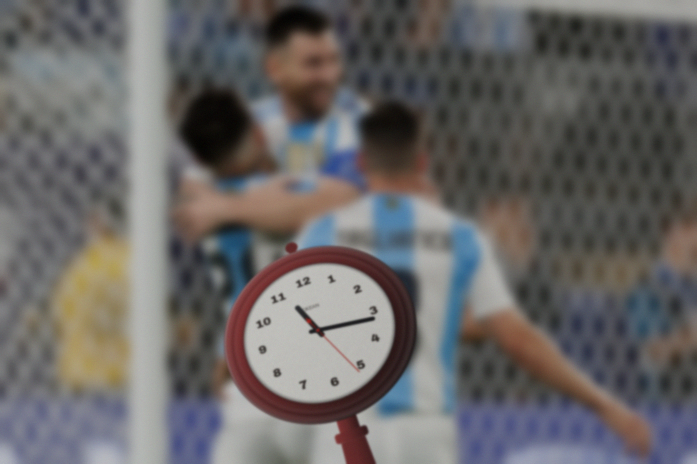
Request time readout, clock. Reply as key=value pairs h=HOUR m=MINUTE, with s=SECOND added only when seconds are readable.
h=11 m=16 s=26
